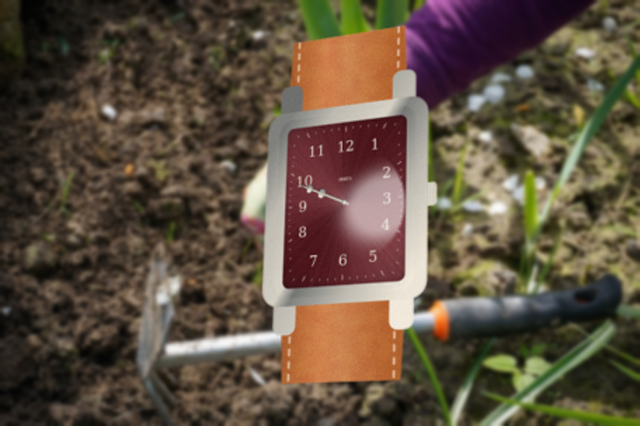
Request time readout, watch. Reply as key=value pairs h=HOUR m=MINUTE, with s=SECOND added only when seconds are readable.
h=9 m=49
